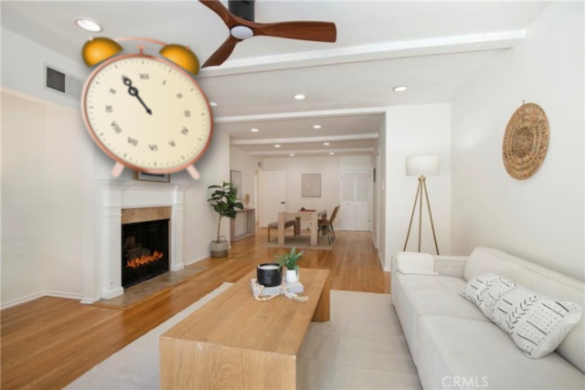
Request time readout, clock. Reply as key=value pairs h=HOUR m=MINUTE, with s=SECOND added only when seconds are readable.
h=10 m=55
